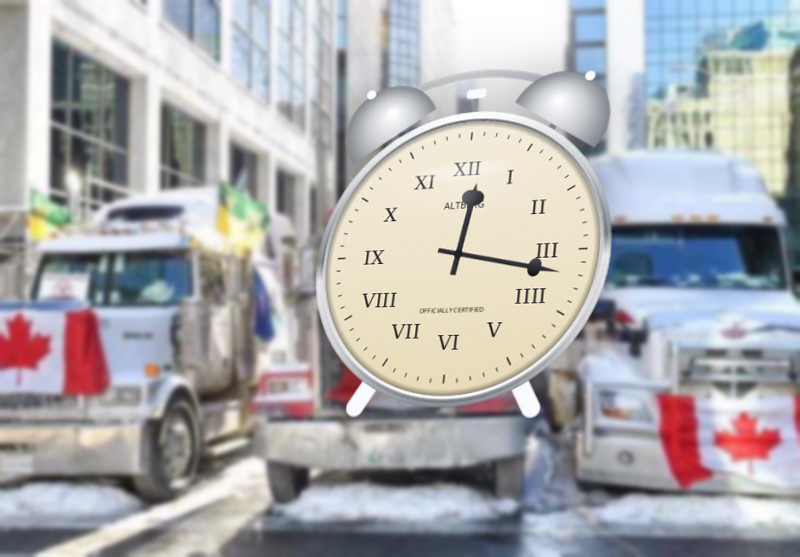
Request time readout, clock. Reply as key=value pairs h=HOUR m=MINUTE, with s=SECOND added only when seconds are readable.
h=12 m=17
